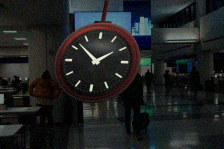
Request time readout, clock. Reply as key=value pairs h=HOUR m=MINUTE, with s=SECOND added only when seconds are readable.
h=1 m=52
